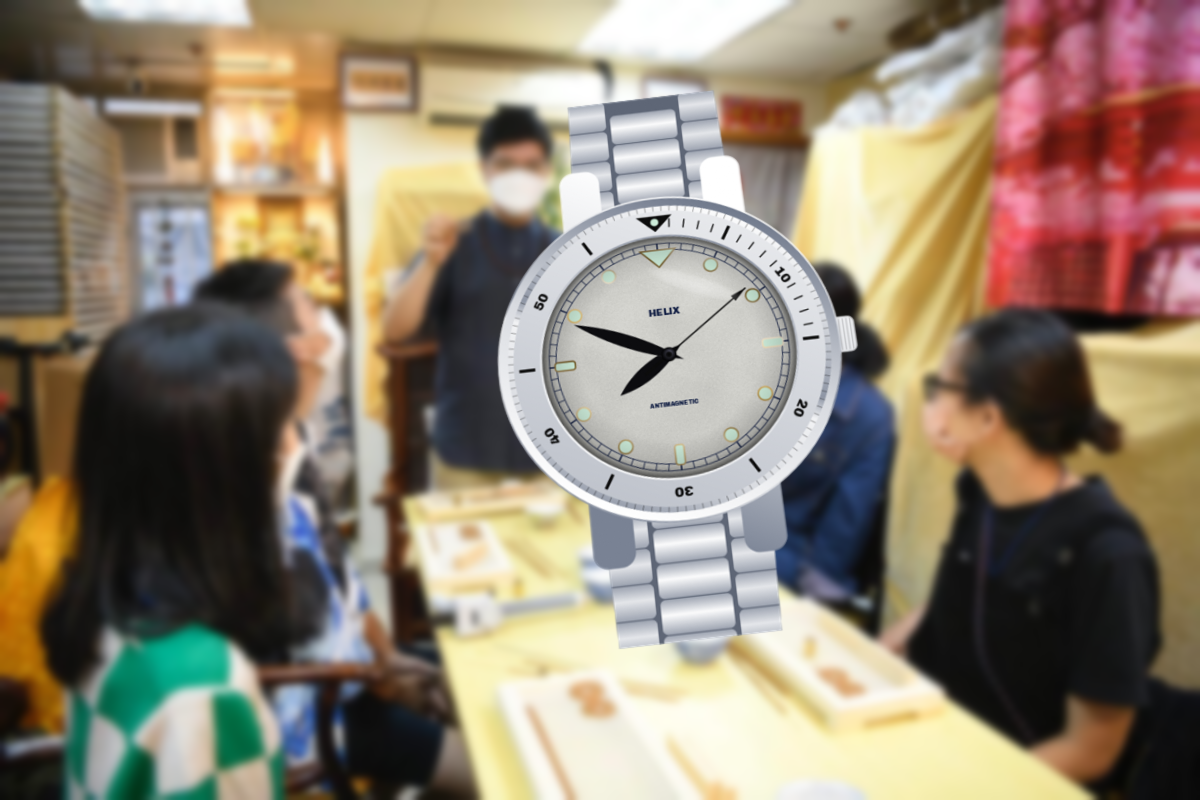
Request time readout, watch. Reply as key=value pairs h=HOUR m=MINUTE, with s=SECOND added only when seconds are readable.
h=7 m=49 s=9
